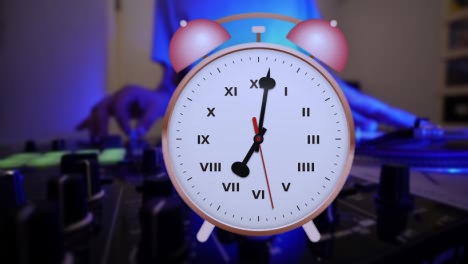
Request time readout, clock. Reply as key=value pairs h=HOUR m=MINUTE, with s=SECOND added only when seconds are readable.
h=7 m=1 s=28
